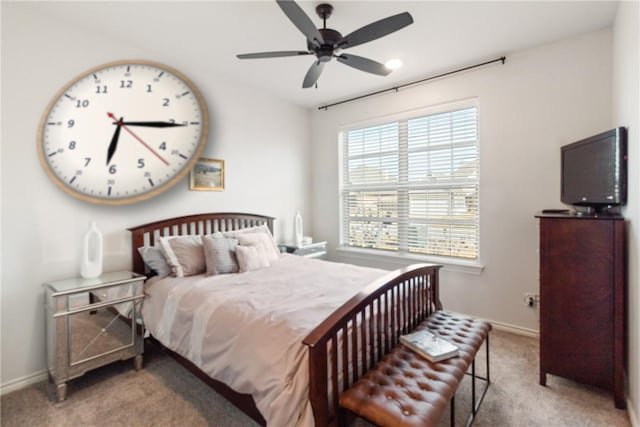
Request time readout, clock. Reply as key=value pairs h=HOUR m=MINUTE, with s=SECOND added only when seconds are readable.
h=6 m=15 s=22
